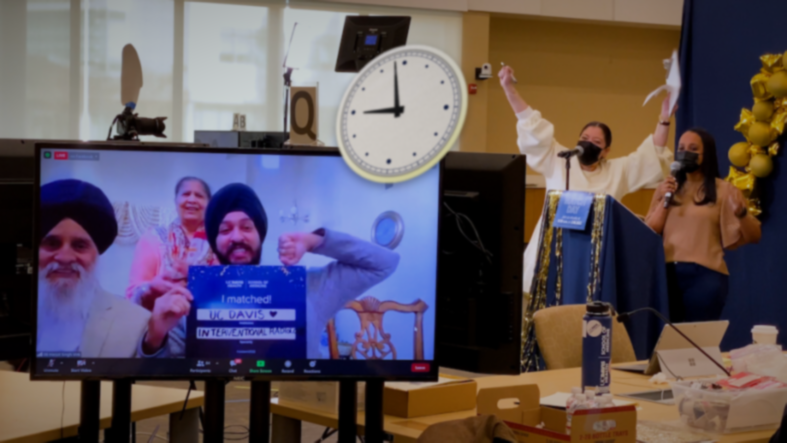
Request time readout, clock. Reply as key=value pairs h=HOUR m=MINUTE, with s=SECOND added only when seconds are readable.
h=8 m=58
